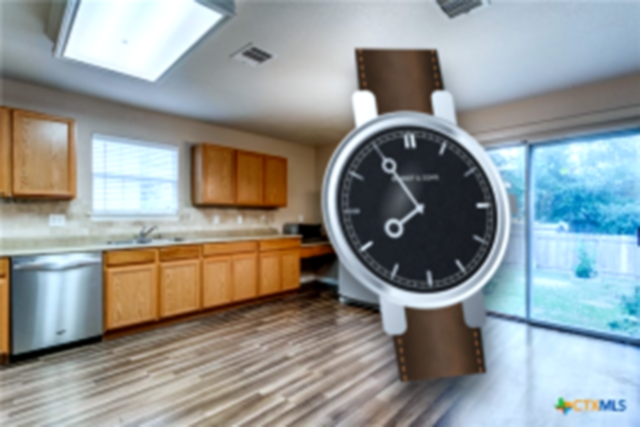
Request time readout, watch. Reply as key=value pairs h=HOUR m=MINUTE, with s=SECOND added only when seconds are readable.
h=7 m=55
